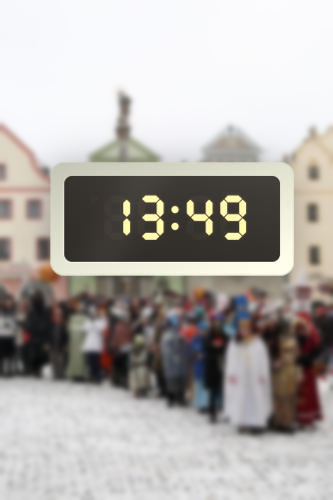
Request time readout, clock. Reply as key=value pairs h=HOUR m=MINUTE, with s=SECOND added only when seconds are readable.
h=13 m=49
